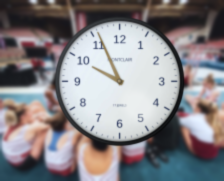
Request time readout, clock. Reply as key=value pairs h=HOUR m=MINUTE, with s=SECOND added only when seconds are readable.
h=9 m=56
